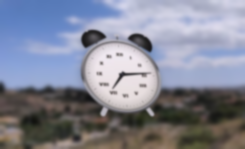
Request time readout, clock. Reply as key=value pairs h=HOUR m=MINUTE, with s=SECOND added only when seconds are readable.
h=7 m=14
